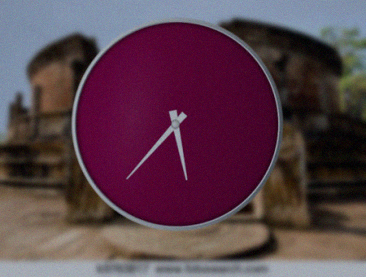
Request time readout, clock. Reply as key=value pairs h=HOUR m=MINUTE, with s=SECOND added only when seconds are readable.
h=5 m=37
